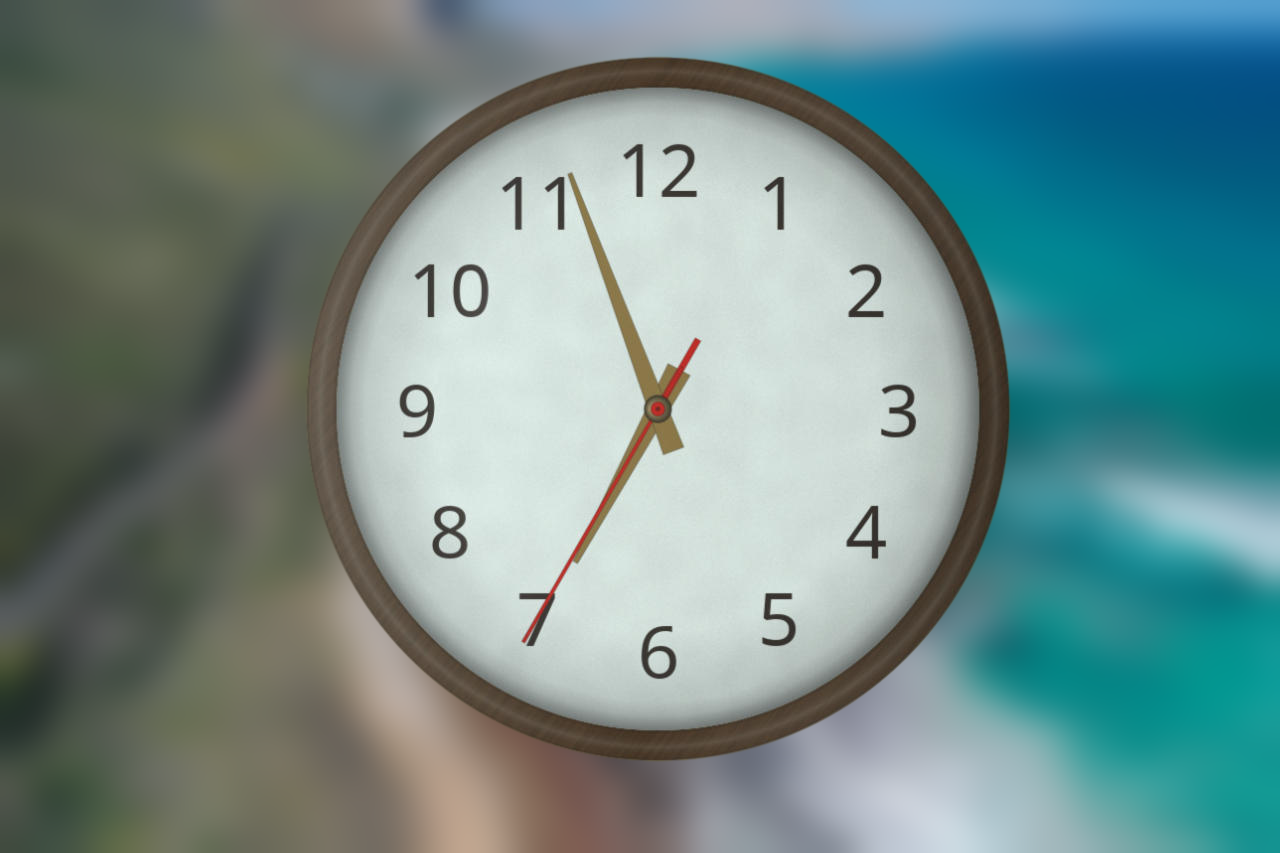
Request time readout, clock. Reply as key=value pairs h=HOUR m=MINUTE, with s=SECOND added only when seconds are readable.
h=6 m=56 s=35
